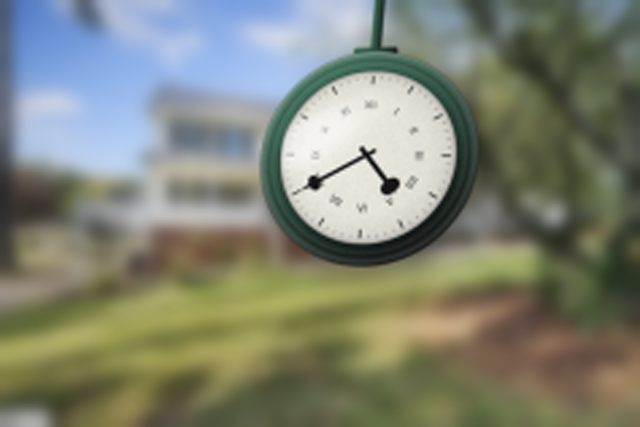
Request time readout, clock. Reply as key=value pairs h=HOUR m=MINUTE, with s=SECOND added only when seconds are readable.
h=4 m=40
